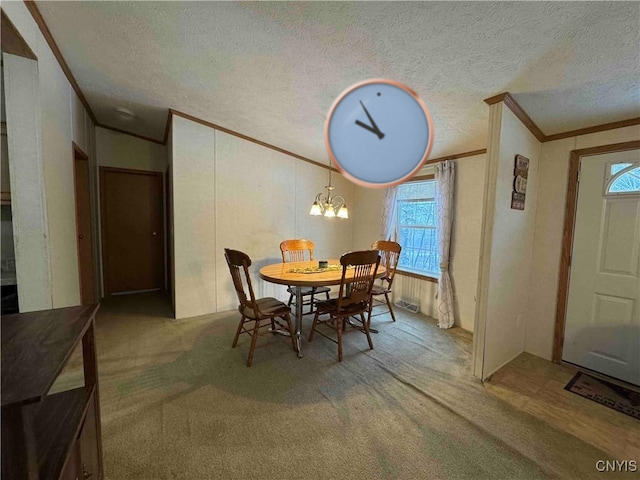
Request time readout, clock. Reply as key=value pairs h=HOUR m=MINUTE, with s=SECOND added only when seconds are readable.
h=9 m=55
